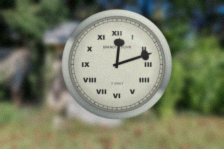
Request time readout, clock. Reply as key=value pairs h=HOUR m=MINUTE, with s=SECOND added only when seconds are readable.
h=12 m=12
